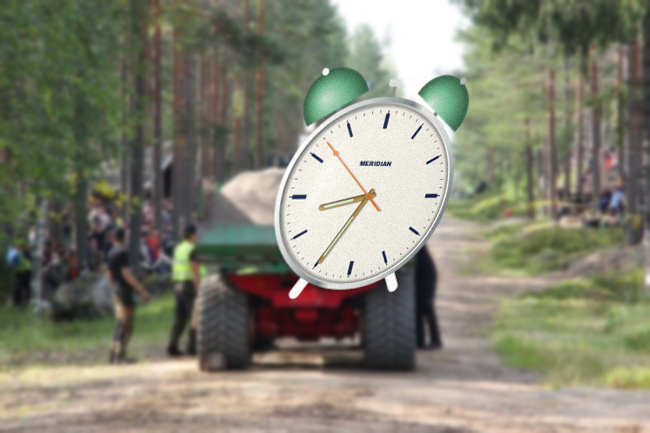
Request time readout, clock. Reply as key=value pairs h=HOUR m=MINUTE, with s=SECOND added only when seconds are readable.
h=8 m=34 s=52
